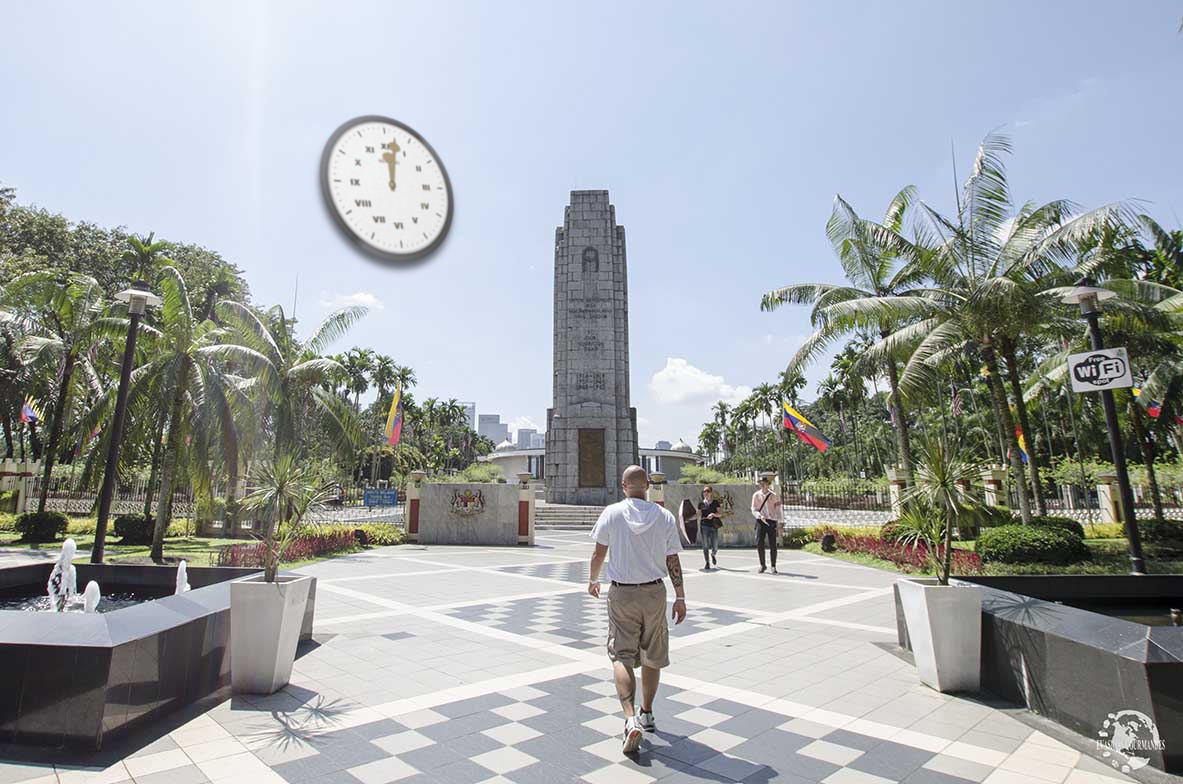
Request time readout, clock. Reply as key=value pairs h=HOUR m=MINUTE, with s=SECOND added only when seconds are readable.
h=12 m=2
